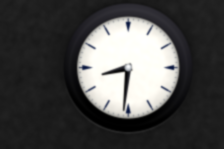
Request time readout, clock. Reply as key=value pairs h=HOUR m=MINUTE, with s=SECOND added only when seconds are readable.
h=8 m=31
